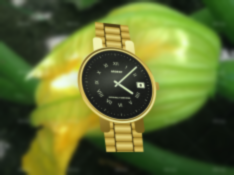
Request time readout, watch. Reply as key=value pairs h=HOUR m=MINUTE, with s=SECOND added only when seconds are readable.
h=4 m=8
